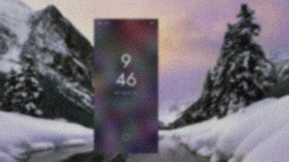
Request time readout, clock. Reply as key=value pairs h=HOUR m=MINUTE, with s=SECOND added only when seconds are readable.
h=9 m=46
